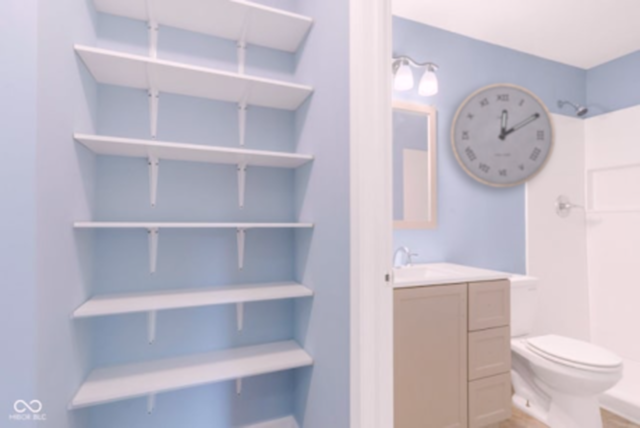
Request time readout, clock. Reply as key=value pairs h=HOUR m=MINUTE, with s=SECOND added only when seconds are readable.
h=12 m=10
